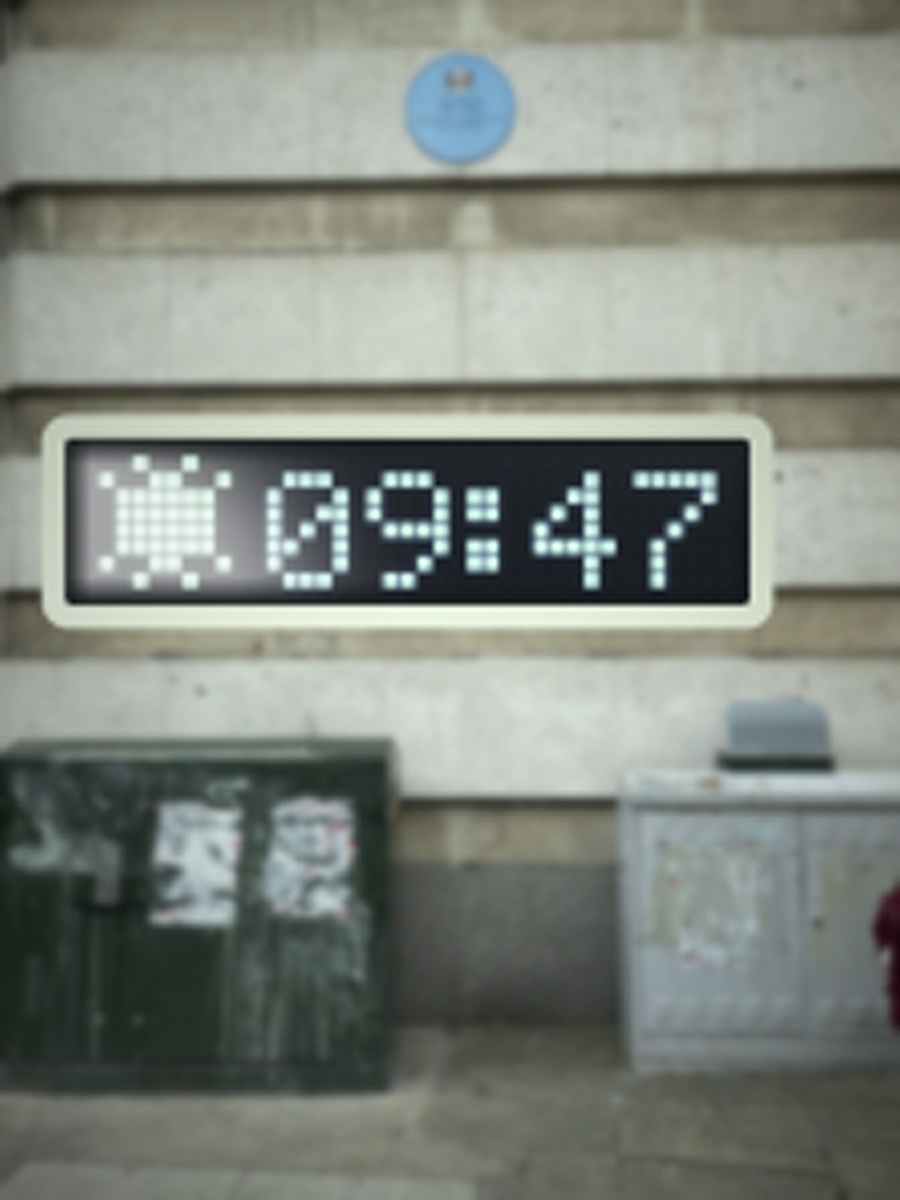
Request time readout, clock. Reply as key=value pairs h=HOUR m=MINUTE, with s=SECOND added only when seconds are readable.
h=9 m=47
